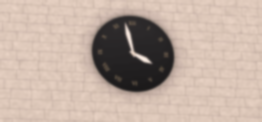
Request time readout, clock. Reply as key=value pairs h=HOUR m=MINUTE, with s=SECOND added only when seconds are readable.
h=3 m=58
